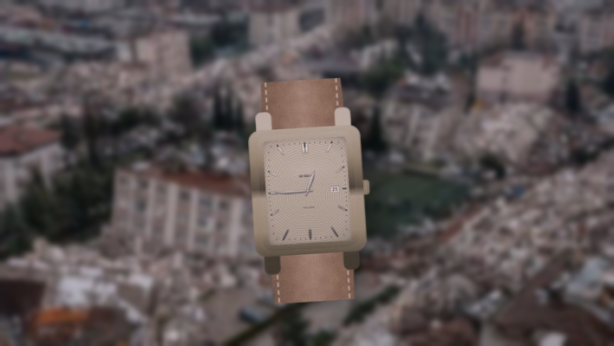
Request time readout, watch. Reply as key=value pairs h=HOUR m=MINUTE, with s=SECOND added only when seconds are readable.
h=12 m=45
